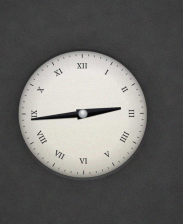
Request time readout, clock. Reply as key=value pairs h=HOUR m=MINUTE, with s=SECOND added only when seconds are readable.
h=2 m=44
